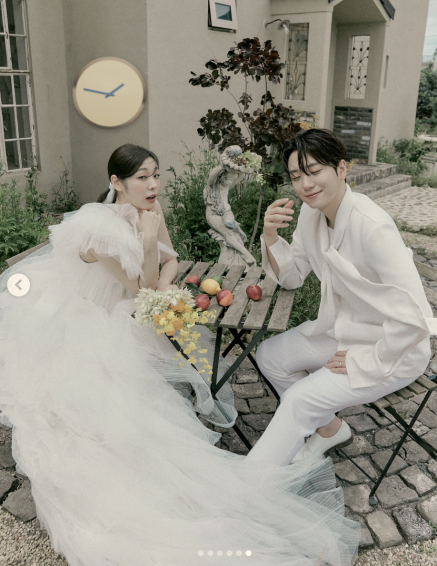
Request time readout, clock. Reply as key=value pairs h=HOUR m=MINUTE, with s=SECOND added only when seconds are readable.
h=1 m=47
